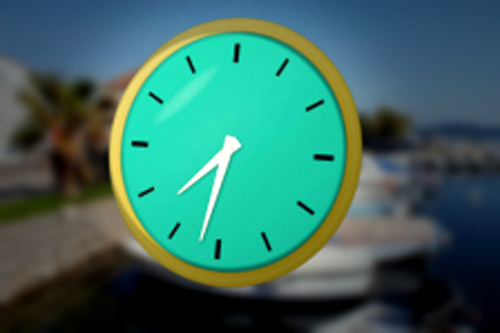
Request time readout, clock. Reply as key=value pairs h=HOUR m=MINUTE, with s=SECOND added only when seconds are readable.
h=7 m=32
